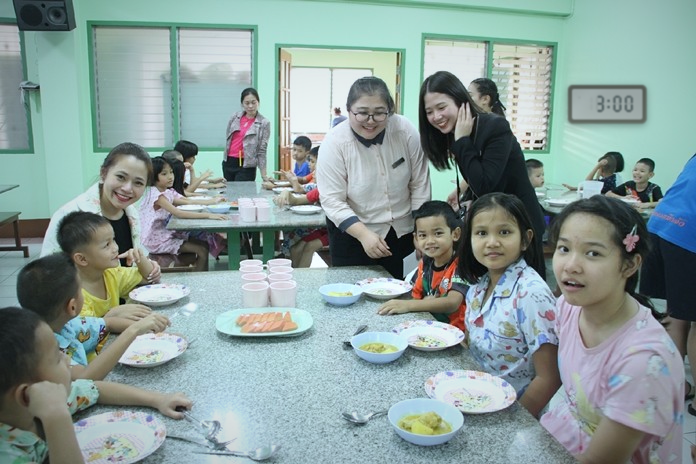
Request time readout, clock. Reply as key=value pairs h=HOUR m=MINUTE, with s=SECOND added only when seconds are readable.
h=3 m=0
